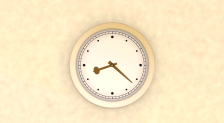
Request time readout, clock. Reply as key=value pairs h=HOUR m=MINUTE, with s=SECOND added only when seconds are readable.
h=8 m=22
